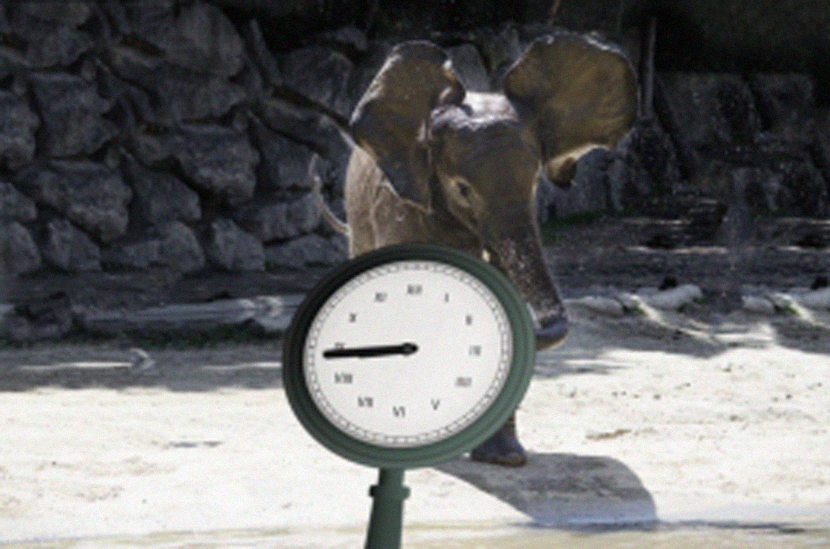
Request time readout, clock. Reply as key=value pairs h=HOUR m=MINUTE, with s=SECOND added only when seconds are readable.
h=8 m=44
